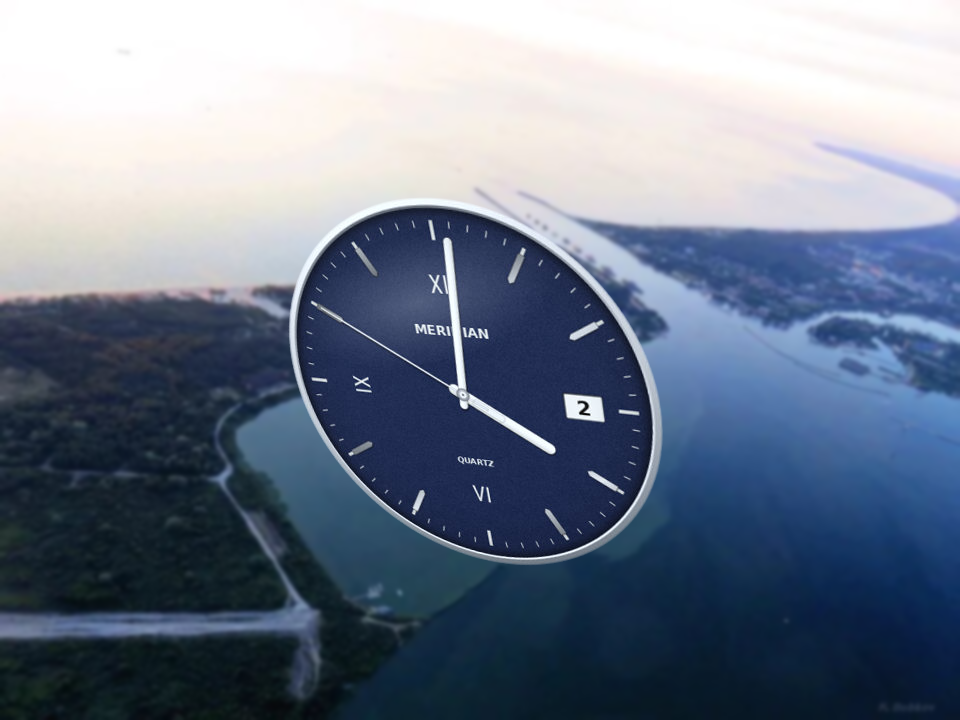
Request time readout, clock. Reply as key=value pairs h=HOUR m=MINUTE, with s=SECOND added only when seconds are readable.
h=4 m=0 s=50
